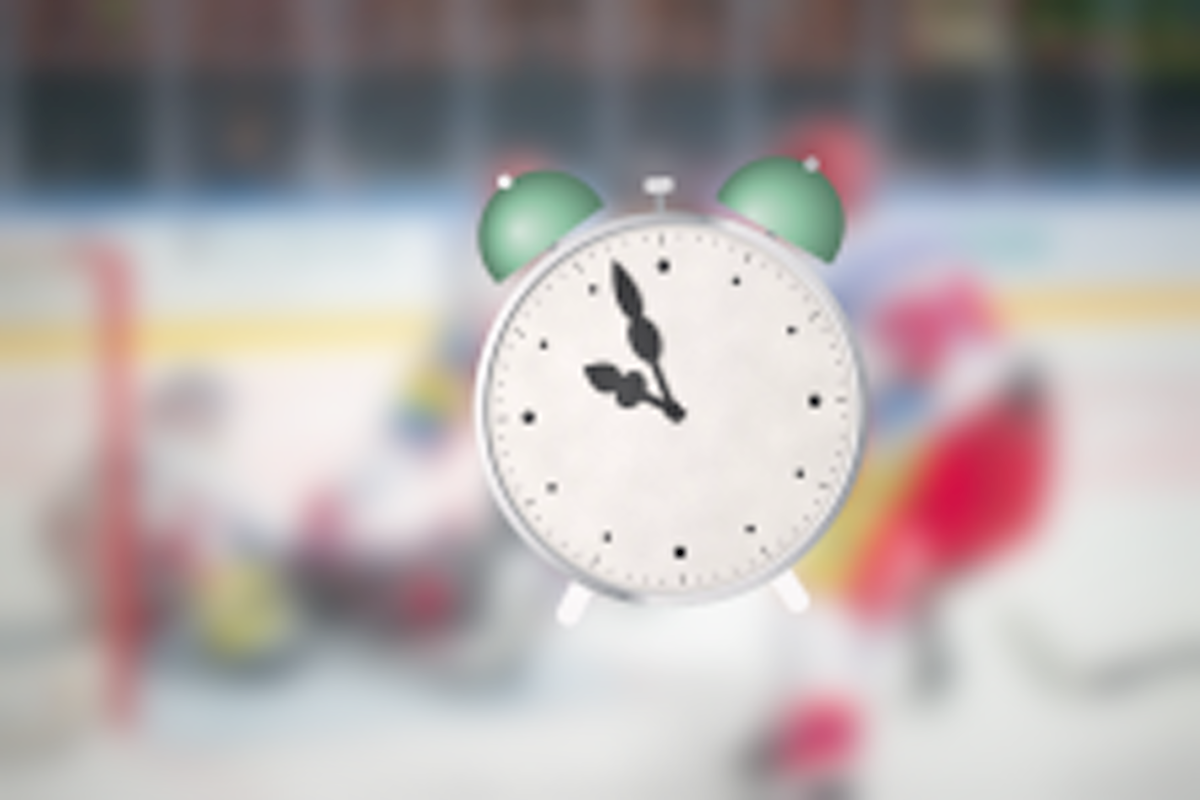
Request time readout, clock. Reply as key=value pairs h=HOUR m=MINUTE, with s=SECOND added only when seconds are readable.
h=9 m=57
